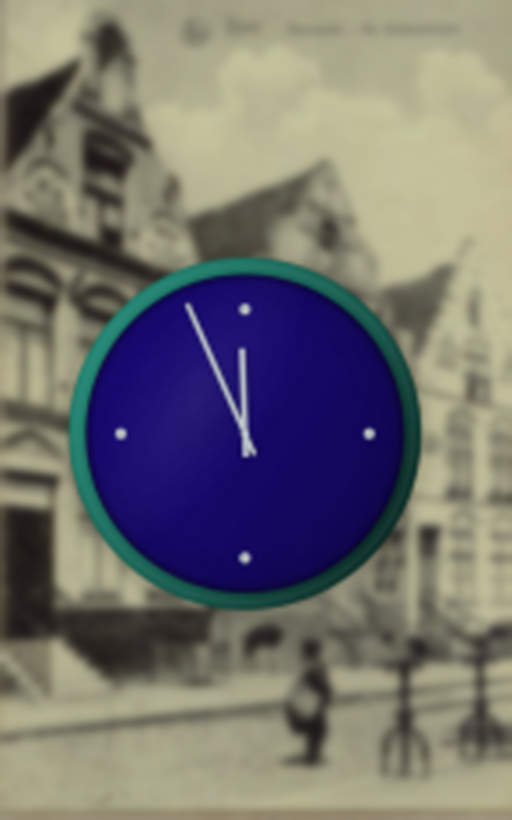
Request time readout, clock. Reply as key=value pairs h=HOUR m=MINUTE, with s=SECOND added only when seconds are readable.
h=11 m=56
